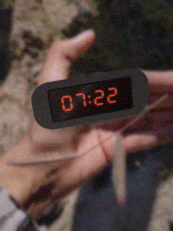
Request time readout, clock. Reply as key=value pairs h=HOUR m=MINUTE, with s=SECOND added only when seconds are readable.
h=7 m=22
